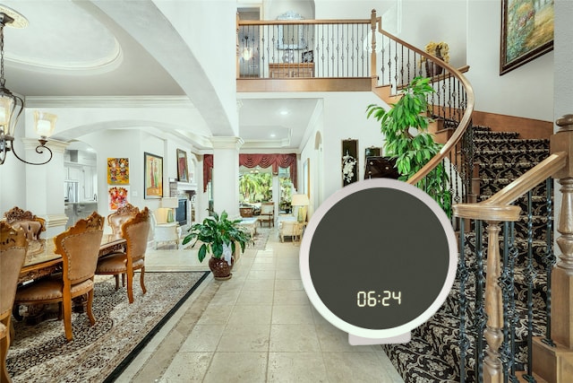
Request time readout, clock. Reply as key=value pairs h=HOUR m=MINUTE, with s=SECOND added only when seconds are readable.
h=6 m=24
